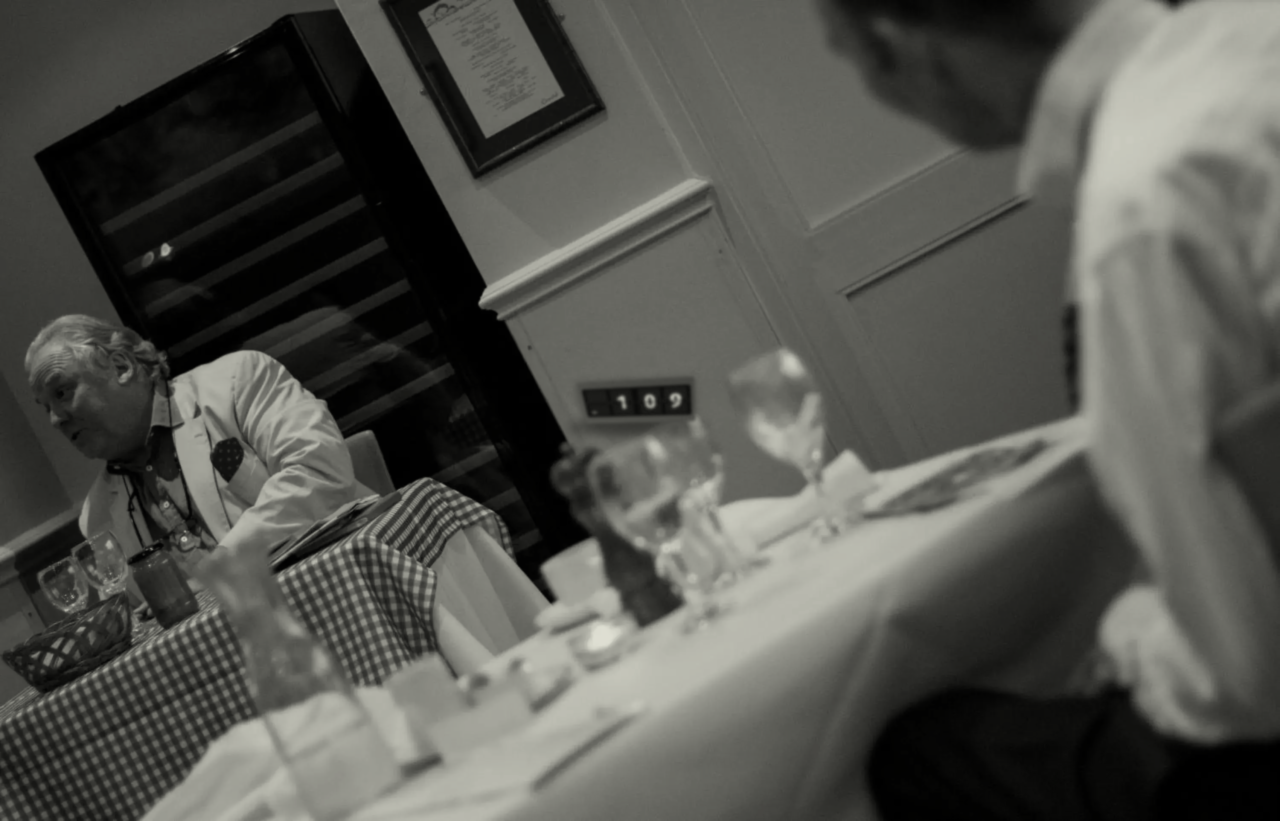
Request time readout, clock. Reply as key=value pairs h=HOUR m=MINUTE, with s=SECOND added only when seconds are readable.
h=1 m=9
